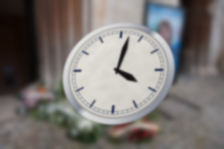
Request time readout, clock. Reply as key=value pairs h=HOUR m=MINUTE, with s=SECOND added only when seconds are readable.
h=4 m=2
